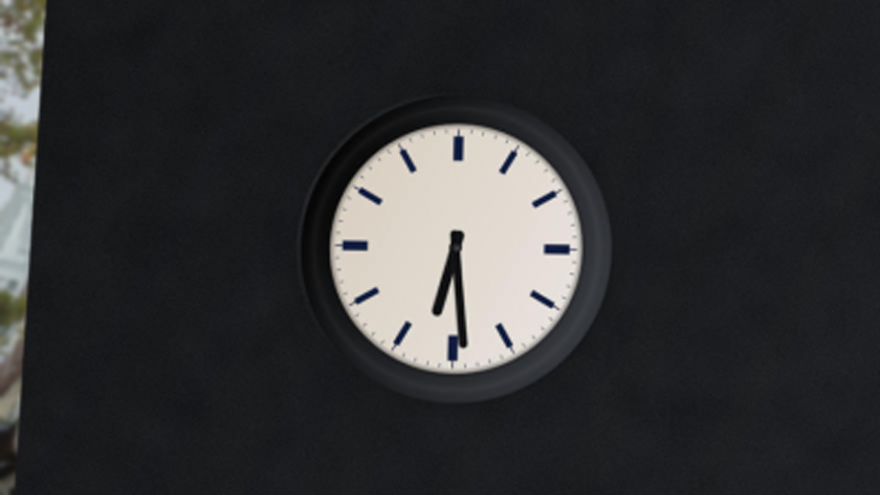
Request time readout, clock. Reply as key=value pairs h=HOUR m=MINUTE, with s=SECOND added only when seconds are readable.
h=6 m=29
